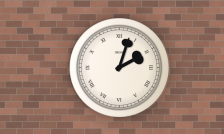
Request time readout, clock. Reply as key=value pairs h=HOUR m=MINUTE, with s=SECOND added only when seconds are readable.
h=2 m=3
